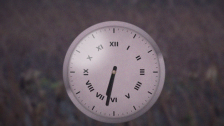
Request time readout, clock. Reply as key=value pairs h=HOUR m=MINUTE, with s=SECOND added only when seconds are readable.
h=6 m=32
